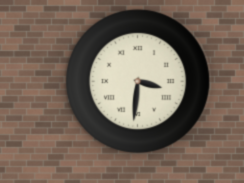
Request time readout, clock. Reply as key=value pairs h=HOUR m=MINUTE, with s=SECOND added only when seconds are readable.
h=3 m=31
